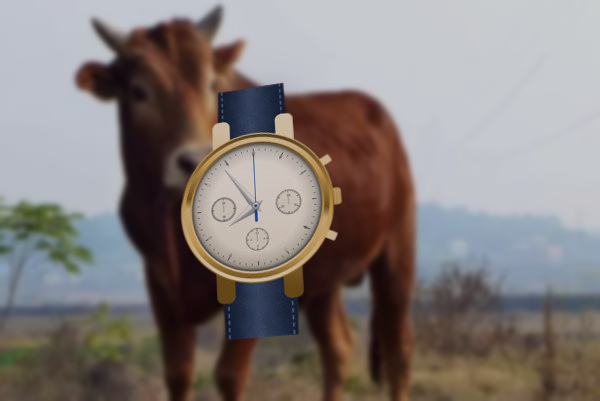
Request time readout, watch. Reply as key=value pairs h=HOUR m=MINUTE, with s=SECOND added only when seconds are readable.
h=7 m=54
